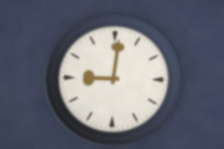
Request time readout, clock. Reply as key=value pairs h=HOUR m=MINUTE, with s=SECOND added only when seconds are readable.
h=9 m=1
